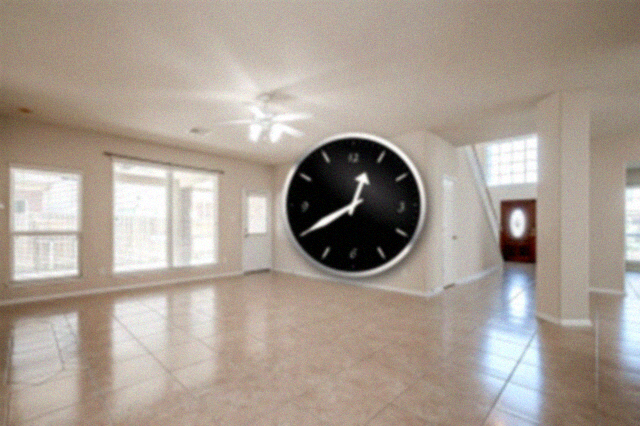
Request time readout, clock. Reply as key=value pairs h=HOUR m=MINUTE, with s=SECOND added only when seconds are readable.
h=12 m=40
